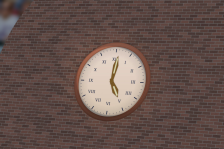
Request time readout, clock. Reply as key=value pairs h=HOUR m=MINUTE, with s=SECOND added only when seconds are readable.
h=5 m=1
